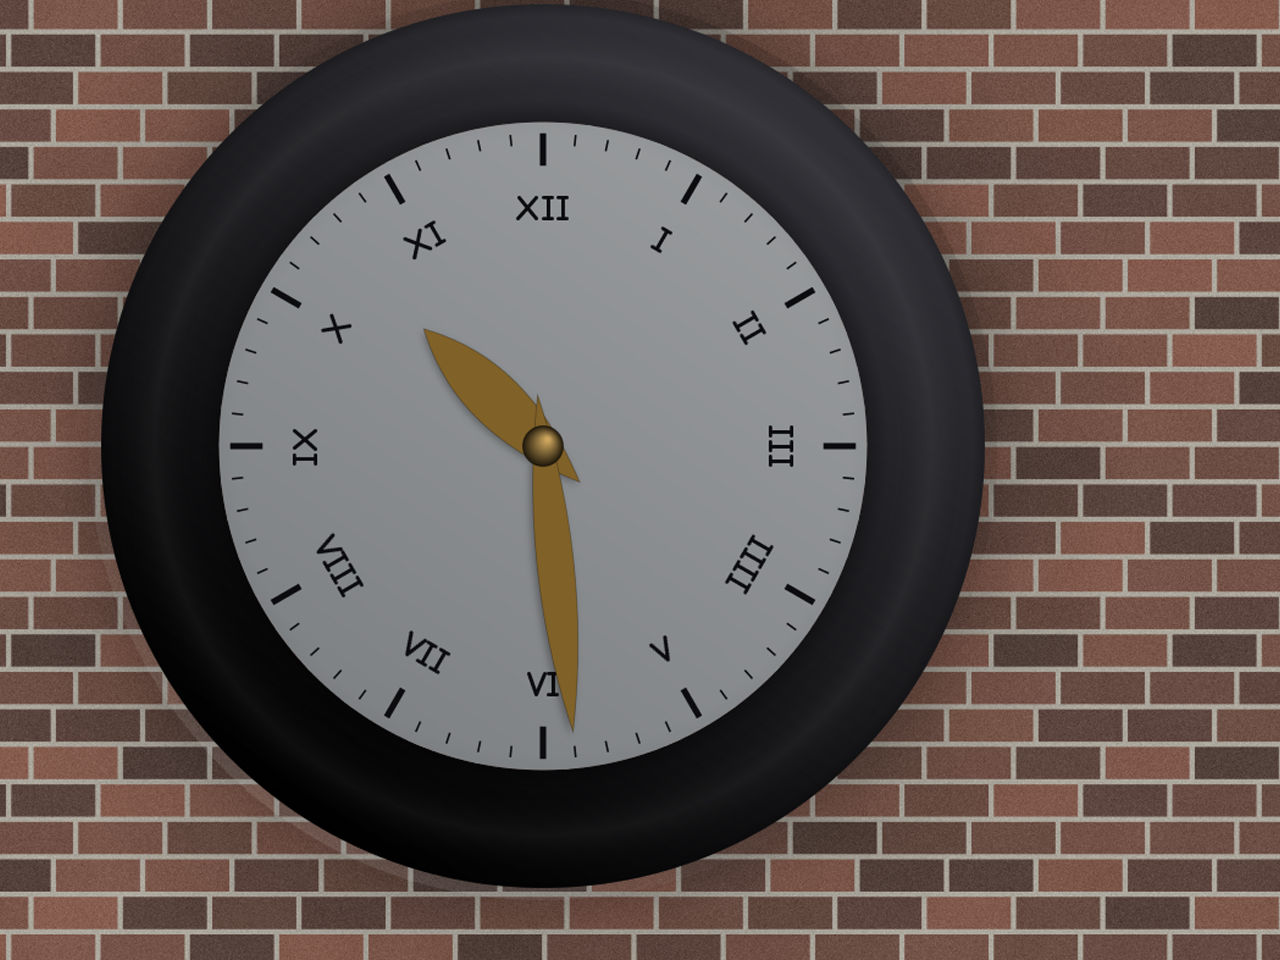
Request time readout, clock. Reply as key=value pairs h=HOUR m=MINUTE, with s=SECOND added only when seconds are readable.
h=10 m=29
